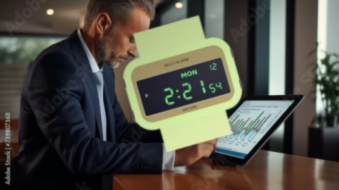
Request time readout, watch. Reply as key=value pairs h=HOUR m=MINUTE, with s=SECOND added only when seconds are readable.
h=2 m=21
